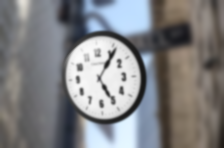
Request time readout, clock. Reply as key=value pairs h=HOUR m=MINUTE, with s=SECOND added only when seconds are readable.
h=5 m=6
